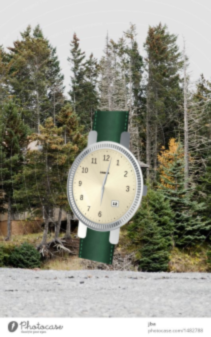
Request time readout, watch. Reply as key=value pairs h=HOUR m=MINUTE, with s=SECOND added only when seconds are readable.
h=6 m=2
